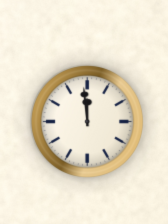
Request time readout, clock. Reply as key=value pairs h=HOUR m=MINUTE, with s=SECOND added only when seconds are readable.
h=11 m=59
